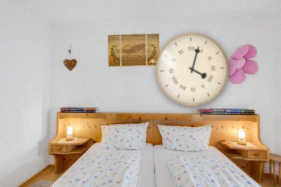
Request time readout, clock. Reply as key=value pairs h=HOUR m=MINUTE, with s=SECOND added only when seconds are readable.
h=4 m=3
